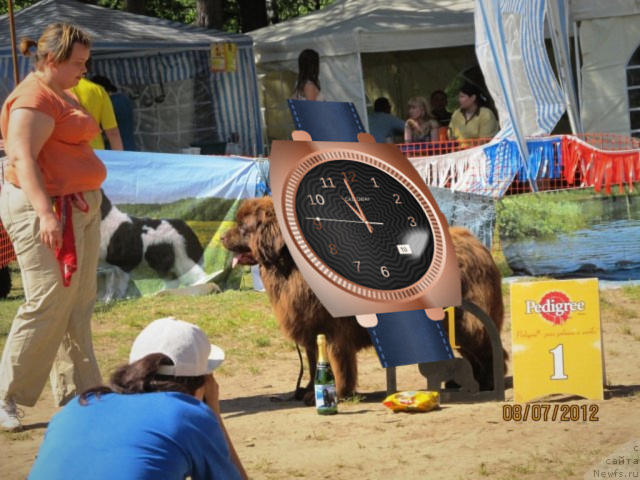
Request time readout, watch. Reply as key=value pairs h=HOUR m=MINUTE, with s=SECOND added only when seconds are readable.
h=10 m=58 s=46
